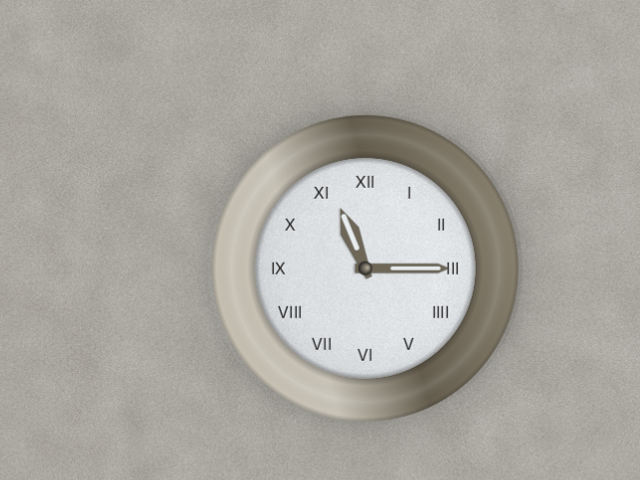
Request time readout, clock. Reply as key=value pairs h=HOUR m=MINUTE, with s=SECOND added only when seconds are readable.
h=11 m=15
